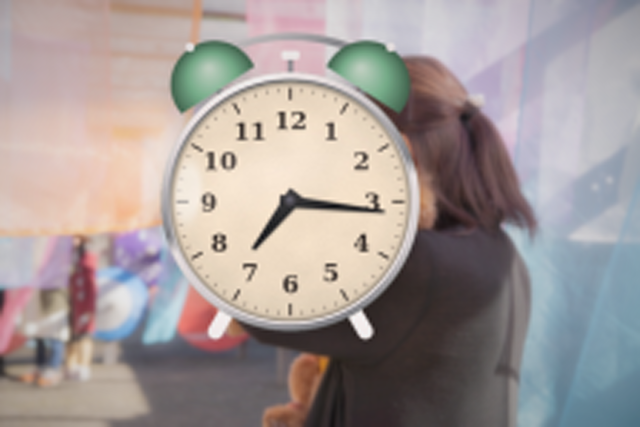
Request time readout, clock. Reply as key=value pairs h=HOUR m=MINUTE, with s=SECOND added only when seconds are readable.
h=7 m=16
